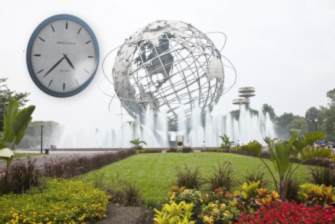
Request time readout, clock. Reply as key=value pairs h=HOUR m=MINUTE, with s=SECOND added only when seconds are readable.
h=4 m=38
